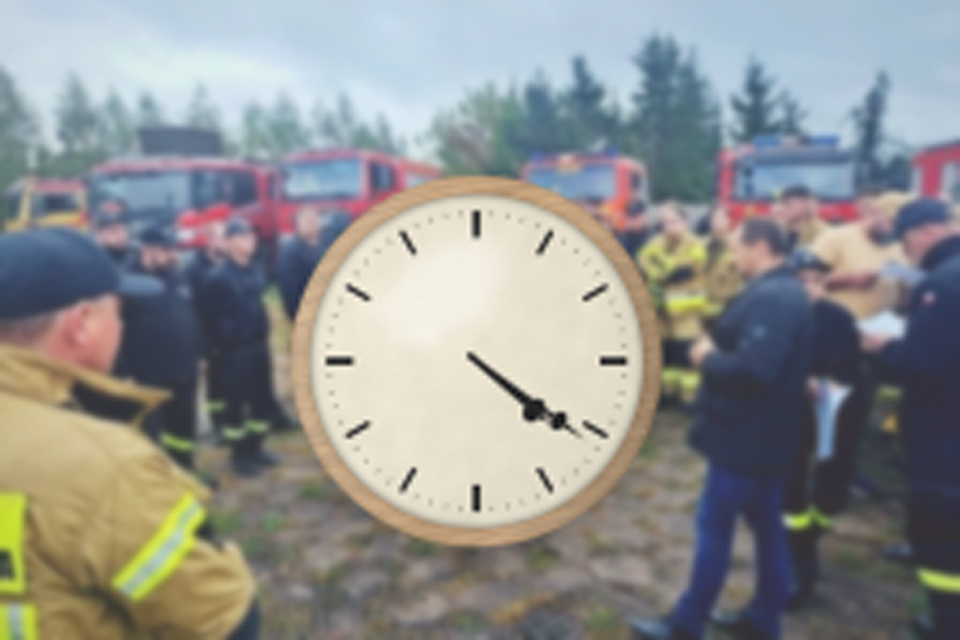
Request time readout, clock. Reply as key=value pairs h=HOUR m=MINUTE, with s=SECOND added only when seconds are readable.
h=4 m=21
